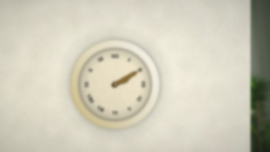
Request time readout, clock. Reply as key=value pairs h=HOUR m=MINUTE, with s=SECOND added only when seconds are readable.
h=2 m=10
